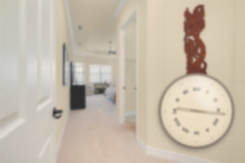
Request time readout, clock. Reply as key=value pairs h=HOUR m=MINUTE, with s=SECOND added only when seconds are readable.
h=9 m=16
